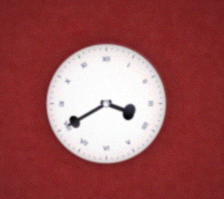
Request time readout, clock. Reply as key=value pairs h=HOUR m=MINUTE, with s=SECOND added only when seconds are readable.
h=3 m=40
